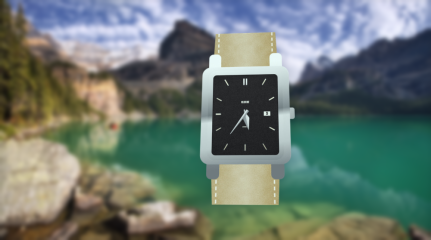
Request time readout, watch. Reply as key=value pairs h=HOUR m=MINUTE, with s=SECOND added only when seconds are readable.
h=5 m=36
